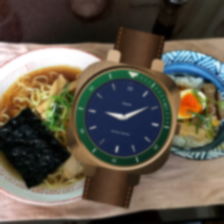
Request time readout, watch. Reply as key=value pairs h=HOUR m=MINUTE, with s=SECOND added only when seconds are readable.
h=9 m=9
